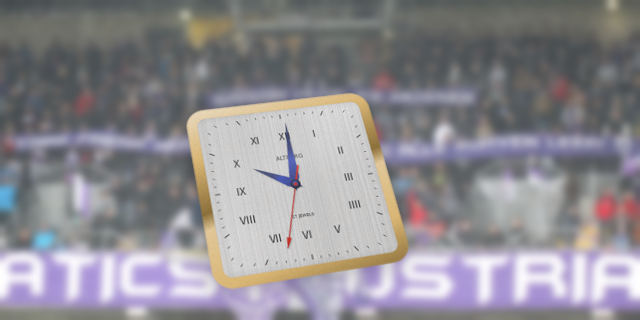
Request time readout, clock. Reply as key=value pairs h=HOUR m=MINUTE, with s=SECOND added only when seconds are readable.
h=10 m=0 s=33
